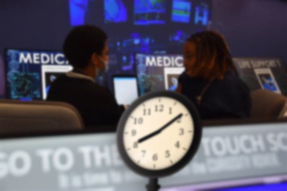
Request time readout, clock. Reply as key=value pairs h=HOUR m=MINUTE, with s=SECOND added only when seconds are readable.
h=8 m=9
